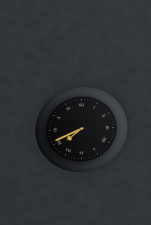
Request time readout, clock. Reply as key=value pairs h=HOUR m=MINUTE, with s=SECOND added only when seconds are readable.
h=7 m=41
